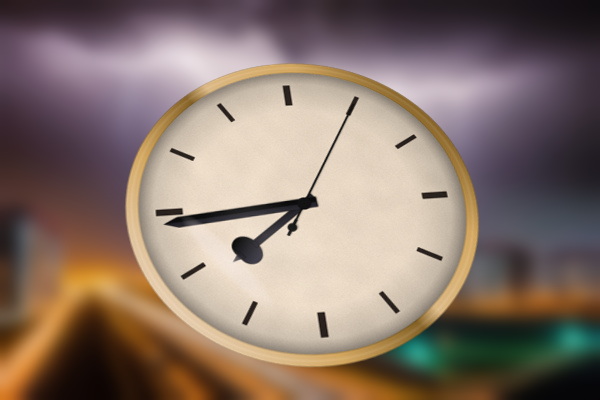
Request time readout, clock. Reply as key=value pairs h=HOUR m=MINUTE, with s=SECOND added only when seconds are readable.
h=7 m=44 s=5
